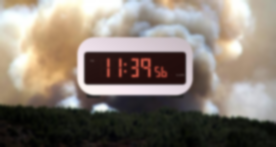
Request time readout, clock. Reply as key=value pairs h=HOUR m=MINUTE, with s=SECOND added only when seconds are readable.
h=11 m=39
